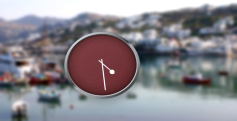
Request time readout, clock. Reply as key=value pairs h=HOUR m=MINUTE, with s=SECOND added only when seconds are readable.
h=4 m=29
